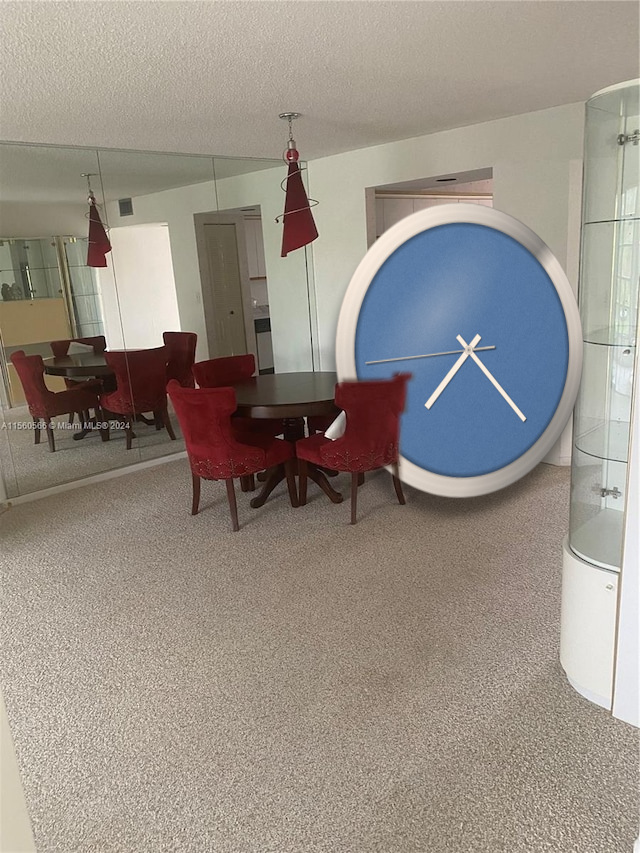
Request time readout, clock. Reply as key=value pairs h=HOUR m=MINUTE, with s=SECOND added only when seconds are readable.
h=7 m=22 s=44
